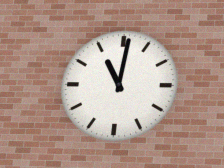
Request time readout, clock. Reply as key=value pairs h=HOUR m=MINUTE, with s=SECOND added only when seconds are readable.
h=11 m=1
